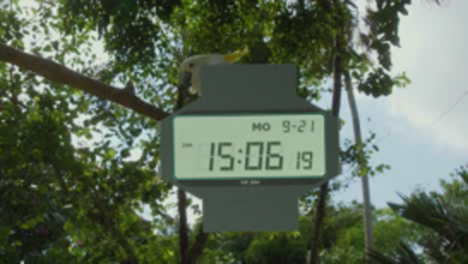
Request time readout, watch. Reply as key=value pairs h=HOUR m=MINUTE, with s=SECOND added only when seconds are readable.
h=15 m=6 s=19
